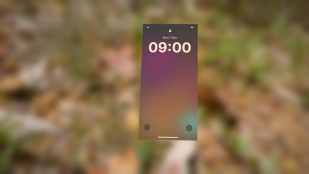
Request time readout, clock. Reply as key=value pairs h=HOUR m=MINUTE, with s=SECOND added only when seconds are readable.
h=9 m=0
